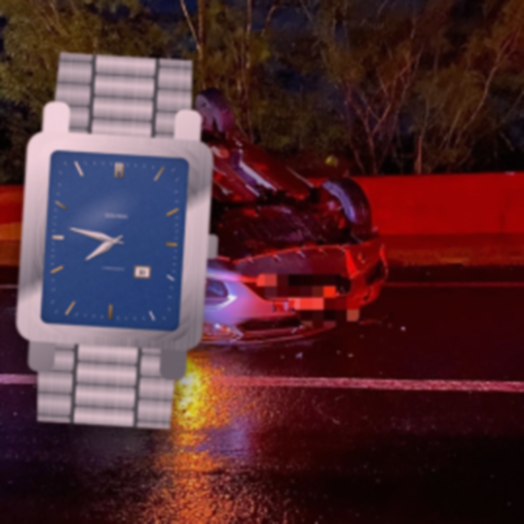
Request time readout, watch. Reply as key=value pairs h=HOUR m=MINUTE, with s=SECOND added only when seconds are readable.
h=7 m=47
